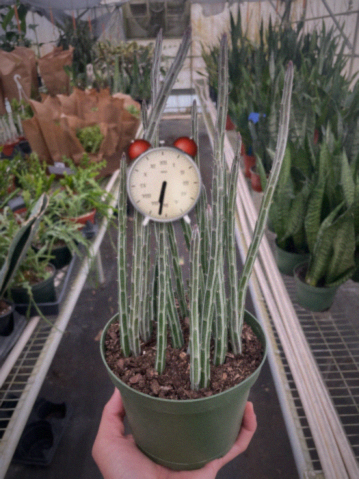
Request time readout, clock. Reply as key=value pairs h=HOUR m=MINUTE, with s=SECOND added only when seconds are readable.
h=6 m=32
